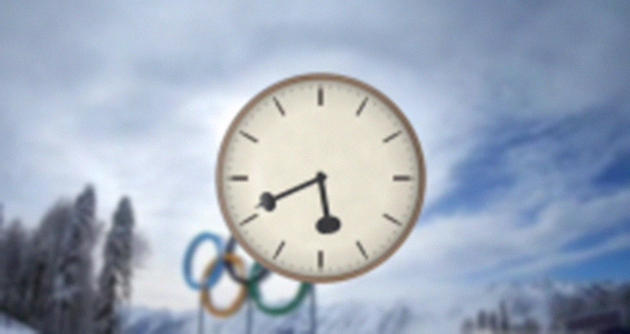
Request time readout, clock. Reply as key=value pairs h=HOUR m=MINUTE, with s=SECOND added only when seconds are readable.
h=5 m=41
